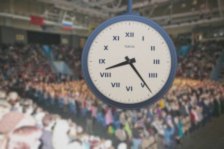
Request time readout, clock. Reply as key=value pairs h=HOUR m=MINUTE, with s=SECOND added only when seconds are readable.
h=8 m=24
